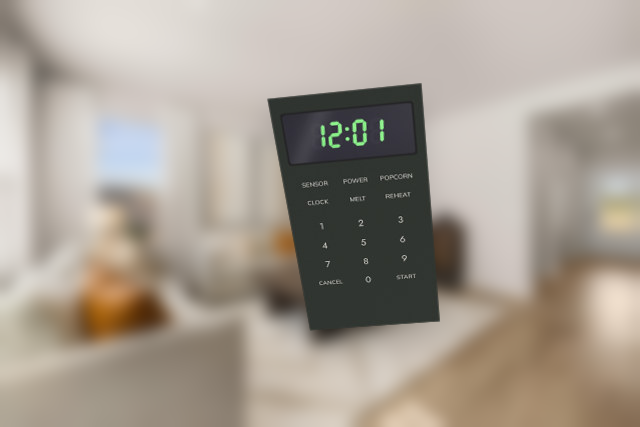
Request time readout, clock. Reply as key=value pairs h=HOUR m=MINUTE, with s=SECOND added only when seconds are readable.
h=12 m=1
